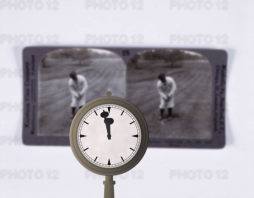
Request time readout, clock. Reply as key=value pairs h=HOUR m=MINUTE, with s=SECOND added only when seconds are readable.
h=11 m=58
